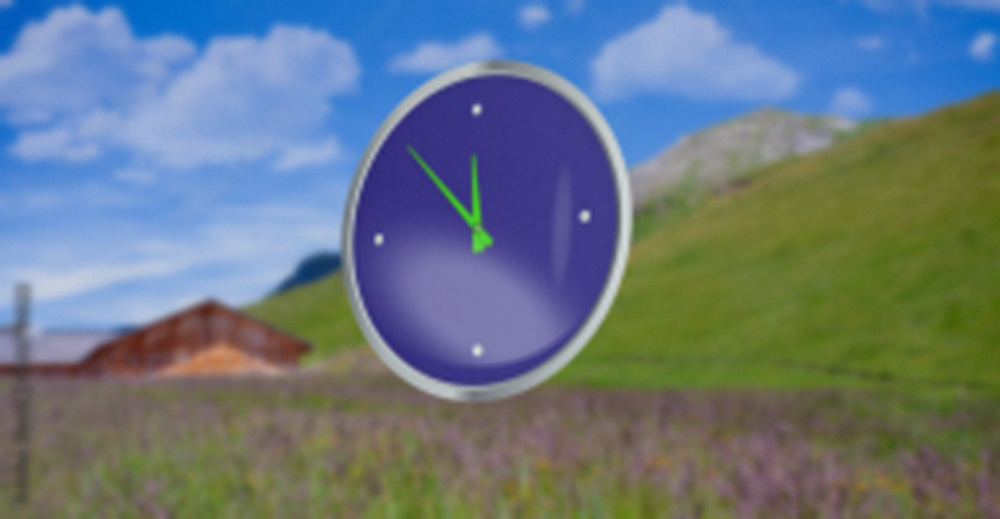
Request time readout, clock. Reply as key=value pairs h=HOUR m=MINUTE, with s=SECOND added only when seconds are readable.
h=11 m=53
